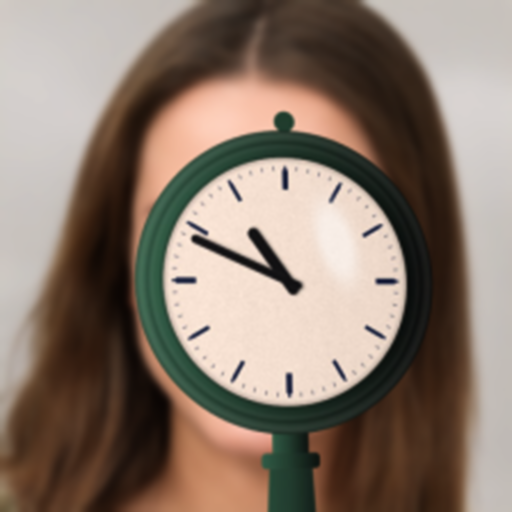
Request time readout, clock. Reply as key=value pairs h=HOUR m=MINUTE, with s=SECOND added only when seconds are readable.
h=10 m=49
